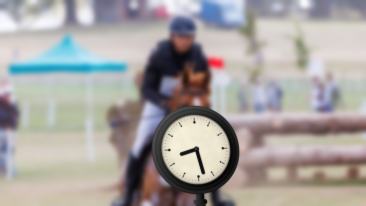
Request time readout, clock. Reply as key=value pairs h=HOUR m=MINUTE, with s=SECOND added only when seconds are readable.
h=8 m=28
